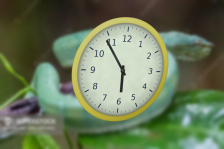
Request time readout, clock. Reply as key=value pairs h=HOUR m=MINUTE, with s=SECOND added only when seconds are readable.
h=5 m=54
